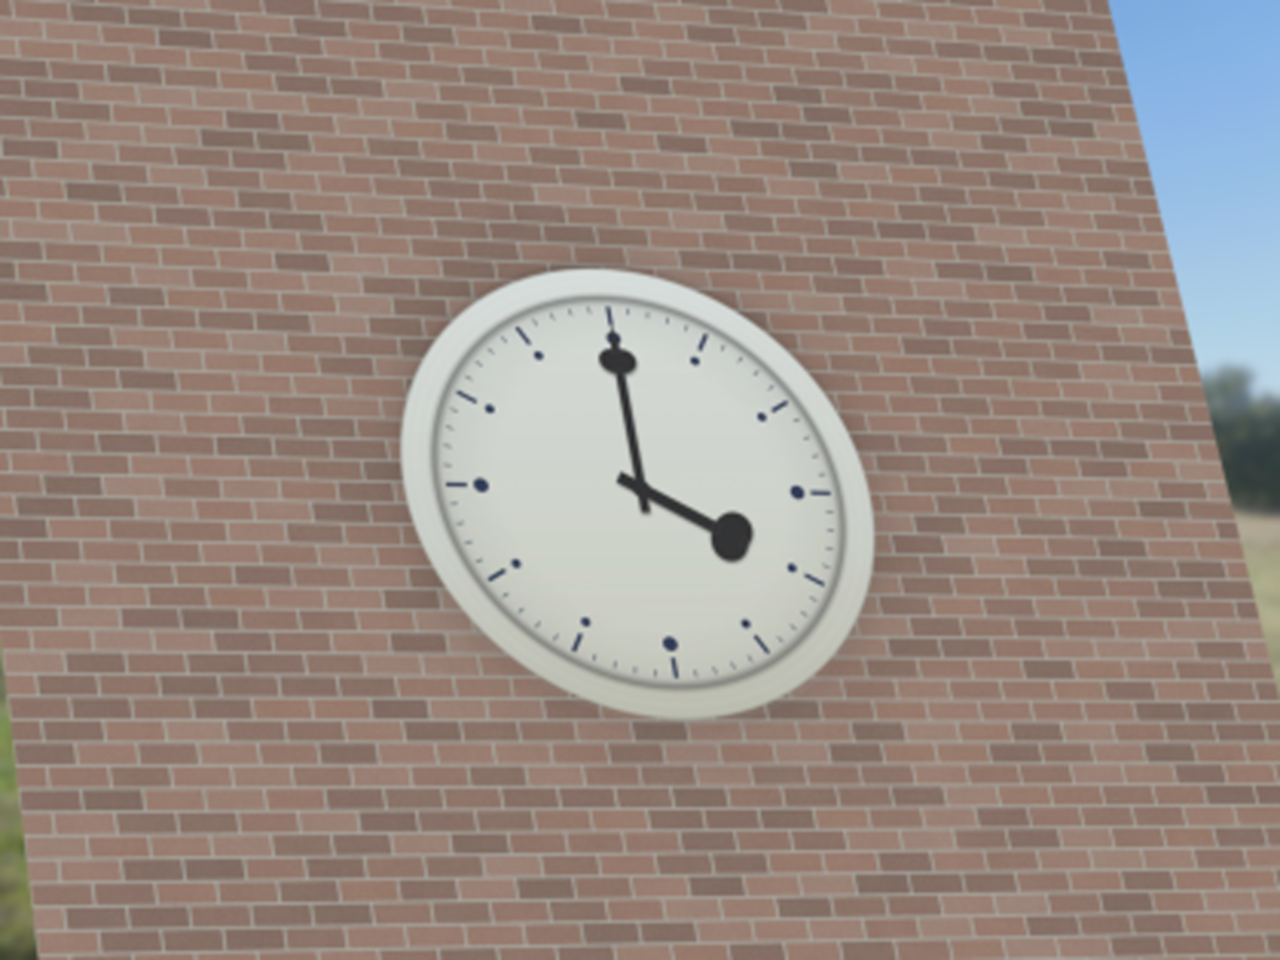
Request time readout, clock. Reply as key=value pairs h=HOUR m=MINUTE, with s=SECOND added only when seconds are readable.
h=4 m=0
